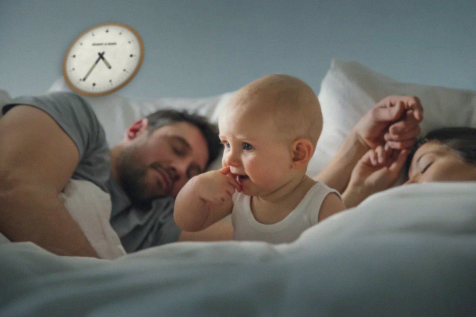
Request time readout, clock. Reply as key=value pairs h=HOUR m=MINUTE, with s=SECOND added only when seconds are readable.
h=4 m=34
